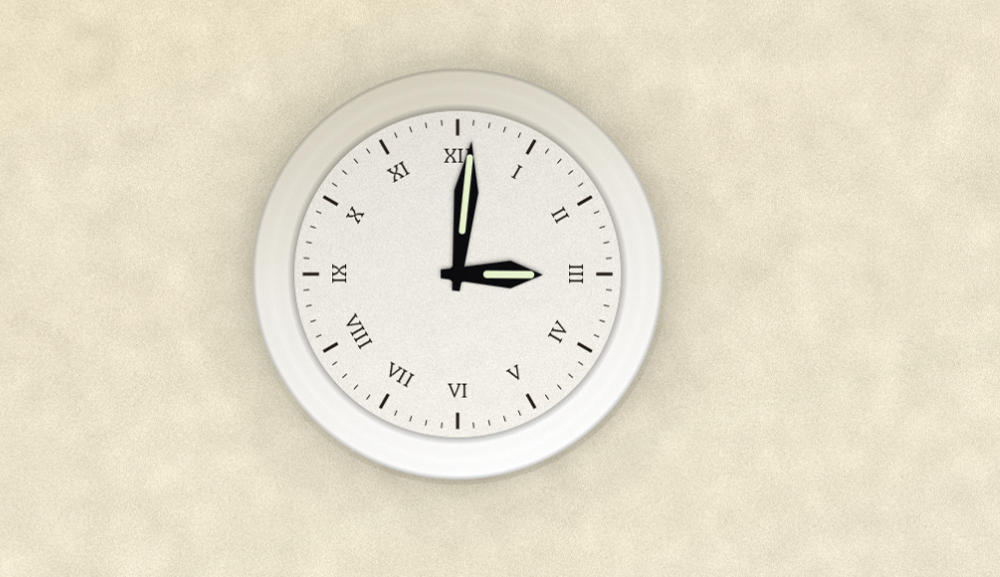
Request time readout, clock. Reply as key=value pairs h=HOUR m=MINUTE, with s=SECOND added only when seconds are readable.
h=3 m=1
